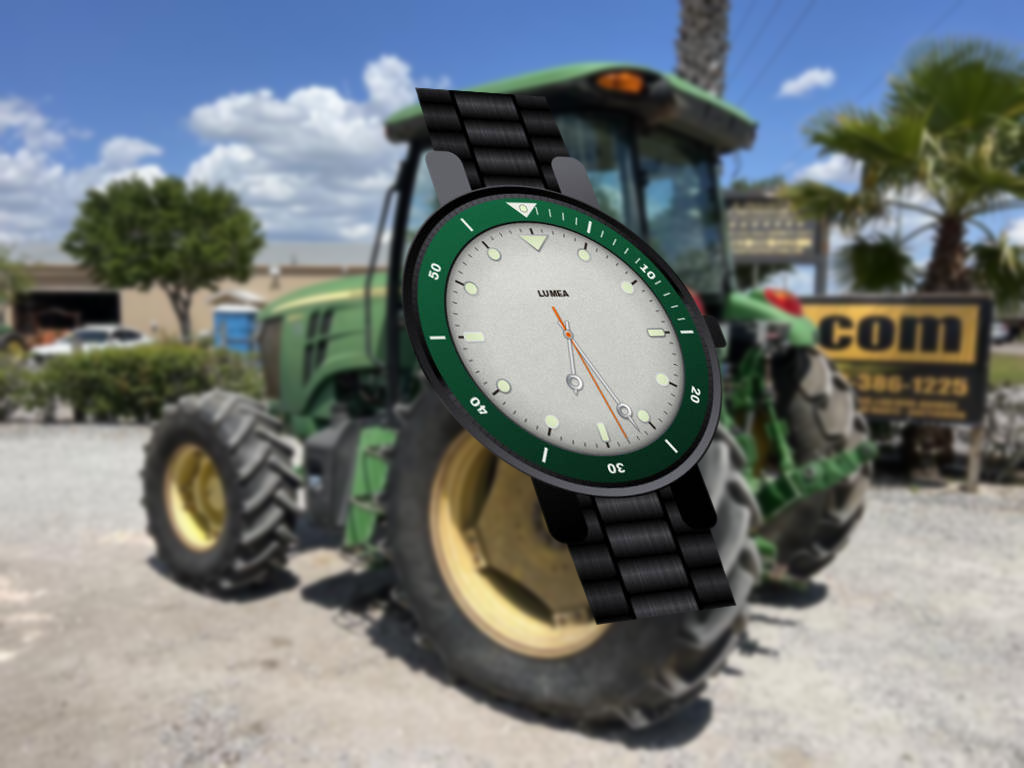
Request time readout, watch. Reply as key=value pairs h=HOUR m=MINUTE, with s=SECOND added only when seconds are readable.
h=6 m=26 s=28
